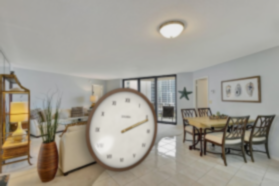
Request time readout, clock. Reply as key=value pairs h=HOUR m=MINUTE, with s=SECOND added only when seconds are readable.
h=2 m=11
